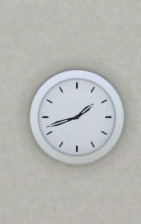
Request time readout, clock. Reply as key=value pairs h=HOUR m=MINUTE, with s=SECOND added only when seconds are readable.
h=1 m=42
